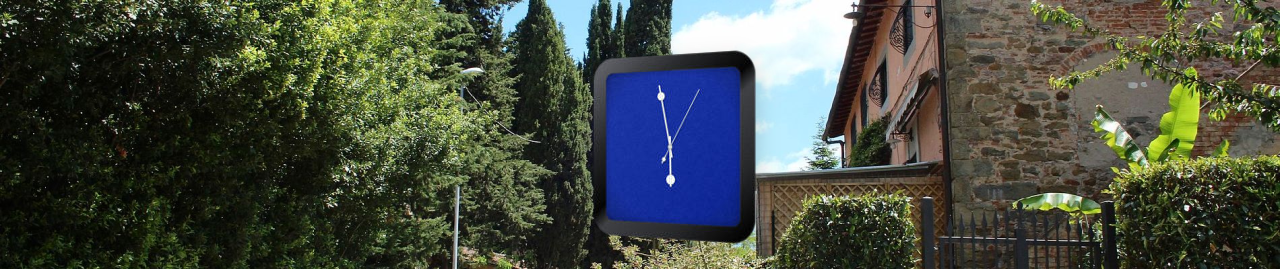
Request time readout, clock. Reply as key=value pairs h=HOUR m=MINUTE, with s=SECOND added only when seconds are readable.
h=5 m=58 s=5
